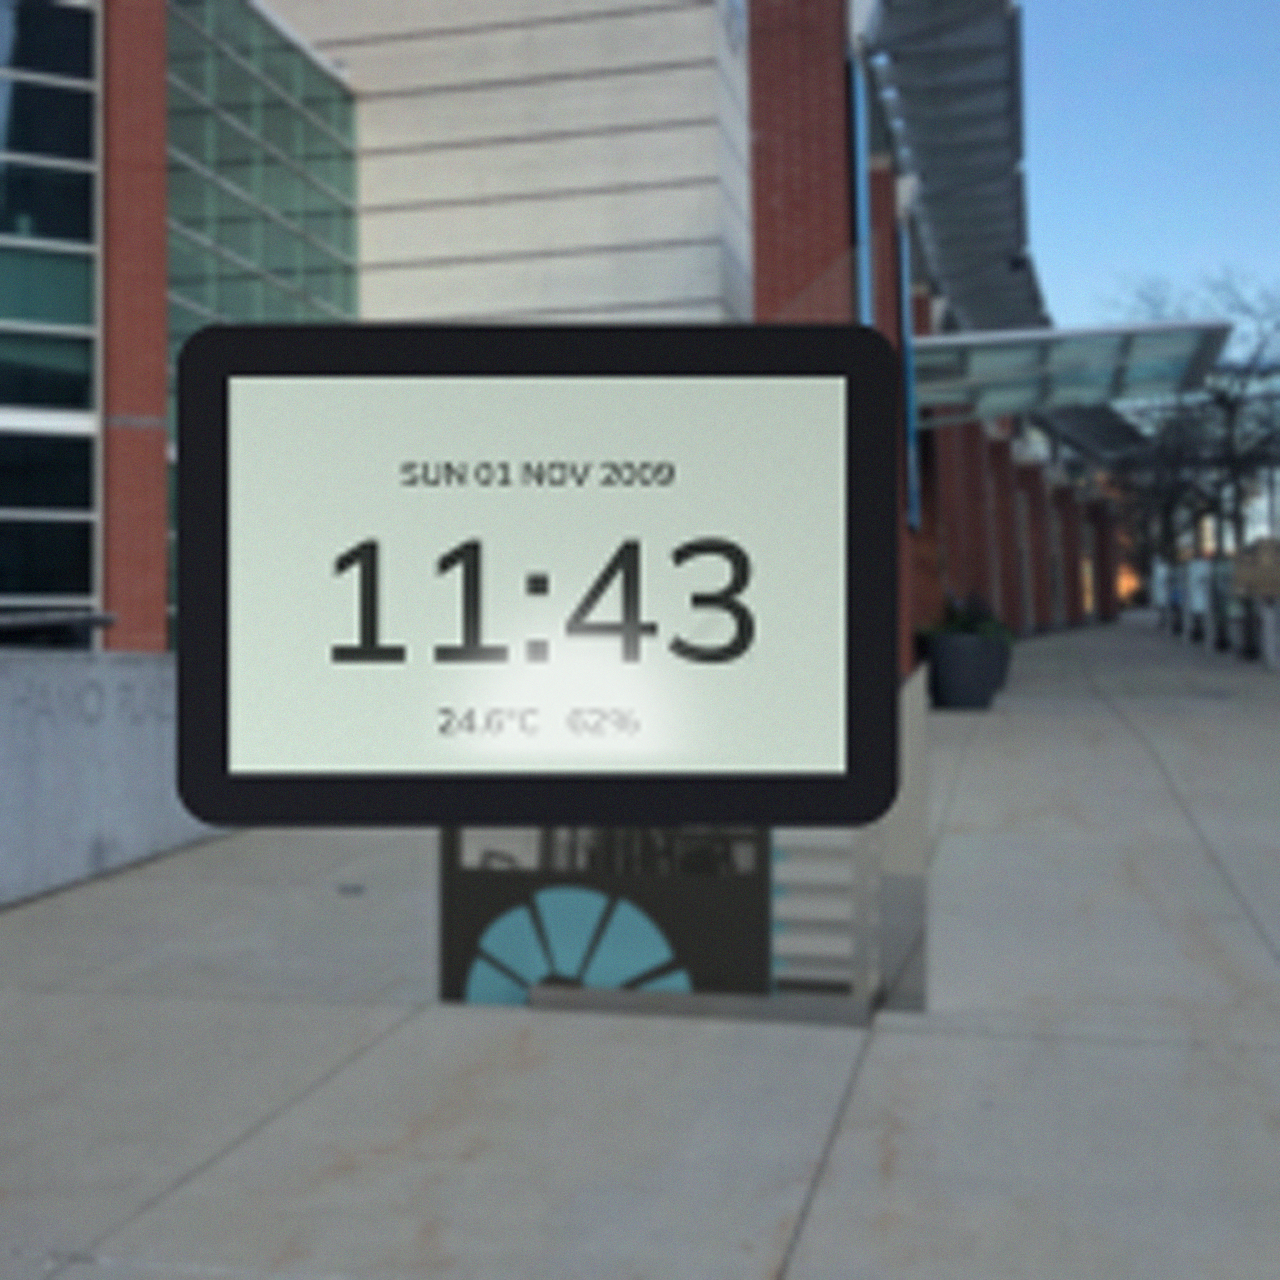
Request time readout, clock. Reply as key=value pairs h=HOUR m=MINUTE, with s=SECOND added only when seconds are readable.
h=11 m=43
